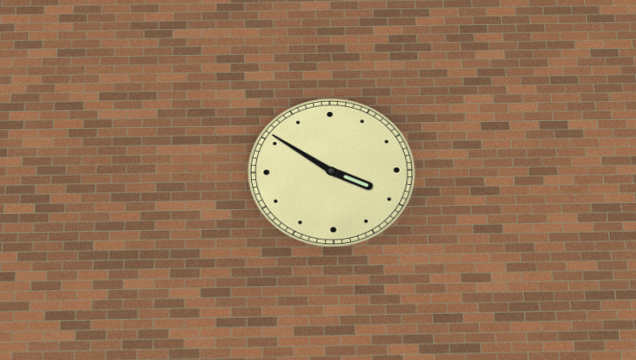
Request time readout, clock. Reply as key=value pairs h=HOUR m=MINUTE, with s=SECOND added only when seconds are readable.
h=3 m=51
